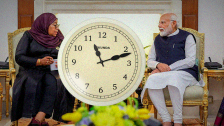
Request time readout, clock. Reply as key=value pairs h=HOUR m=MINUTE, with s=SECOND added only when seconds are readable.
h=11 m=12
